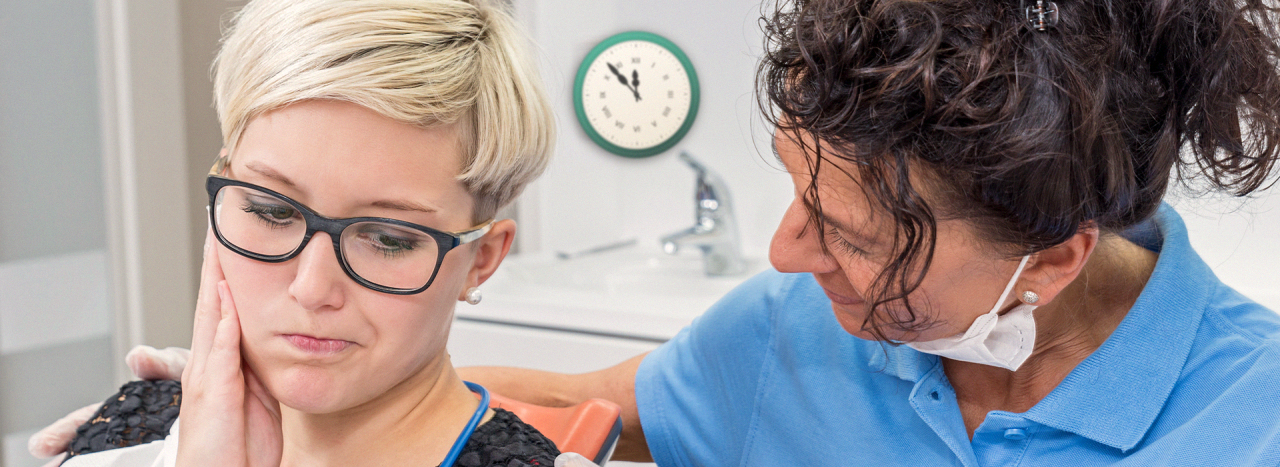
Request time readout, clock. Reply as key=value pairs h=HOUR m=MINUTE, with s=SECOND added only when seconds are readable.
h=11 m=53
